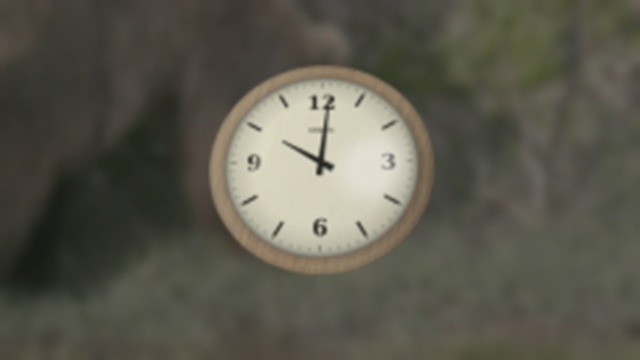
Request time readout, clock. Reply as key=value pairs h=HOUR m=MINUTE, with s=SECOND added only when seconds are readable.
h=10 m=1
